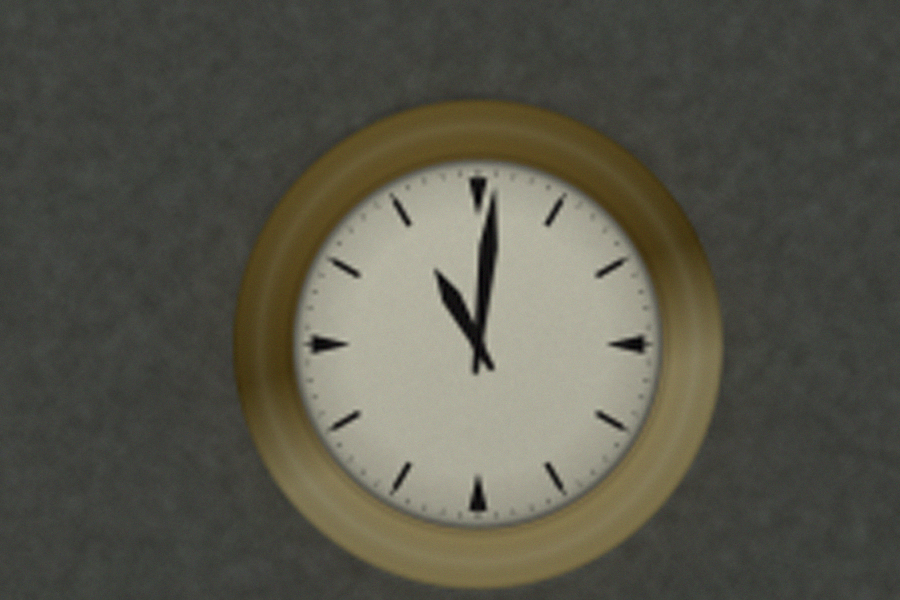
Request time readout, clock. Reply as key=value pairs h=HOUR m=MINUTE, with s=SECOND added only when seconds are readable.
h=11 m=1
